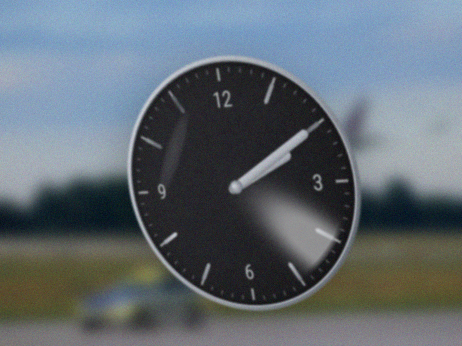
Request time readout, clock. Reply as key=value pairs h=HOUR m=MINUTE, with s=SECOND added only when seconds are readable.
h=2 m=10
